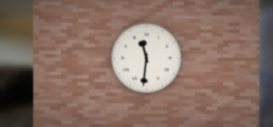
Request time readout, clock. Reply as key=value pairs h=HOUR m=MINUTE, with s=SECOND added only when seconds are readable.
h=11 m=31
